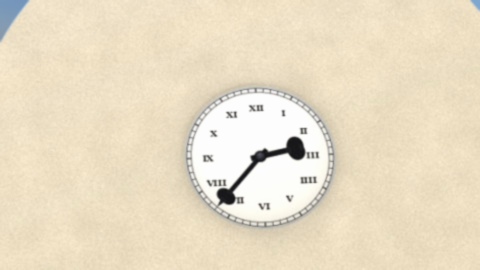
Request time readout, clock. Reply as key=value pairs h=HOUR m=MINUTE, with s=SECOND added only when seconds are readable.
h=2 m=37
